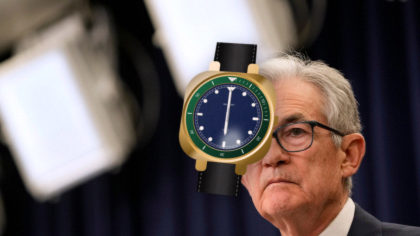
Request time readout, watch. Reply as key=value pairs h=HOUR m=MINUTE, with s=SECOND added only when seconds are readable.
h=6 m=0
